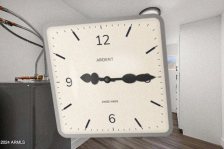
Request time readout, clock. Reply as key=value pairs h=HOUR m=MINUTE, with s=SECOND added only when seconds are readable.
h=9 m=15
